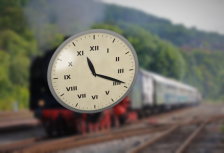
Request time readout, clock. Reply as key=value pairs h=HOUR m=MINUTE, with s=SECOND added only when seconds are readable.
h=11 m=19
